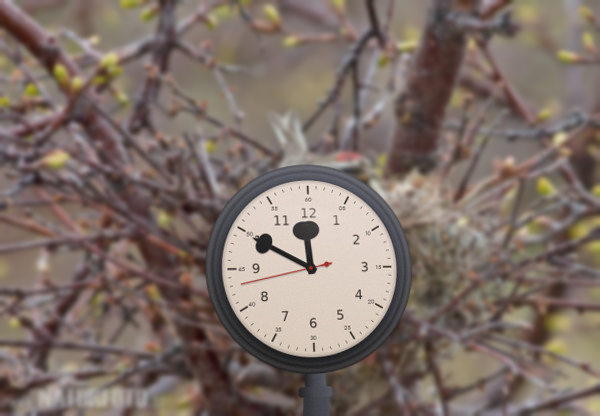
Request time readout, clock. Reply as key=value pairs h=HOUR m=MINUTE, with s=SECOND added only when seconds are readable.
h=11 m=49 s=43
